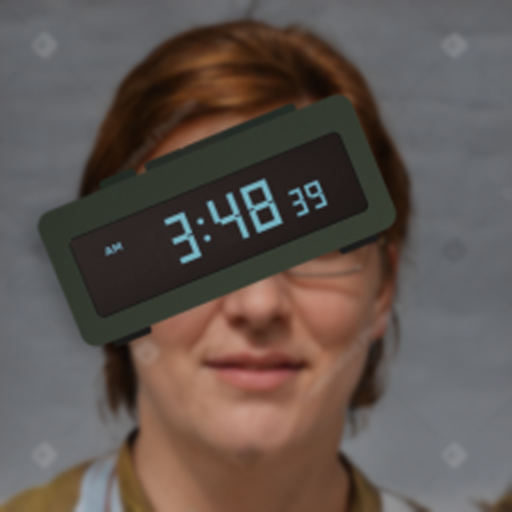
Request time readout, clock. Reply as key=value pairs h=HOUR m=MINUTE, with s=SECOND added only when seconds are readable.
h=3 m=48 s=39
